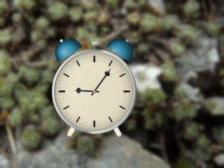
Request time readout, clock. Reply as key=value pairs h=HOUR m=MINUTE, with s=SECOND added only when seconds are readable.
h=9 m=6
